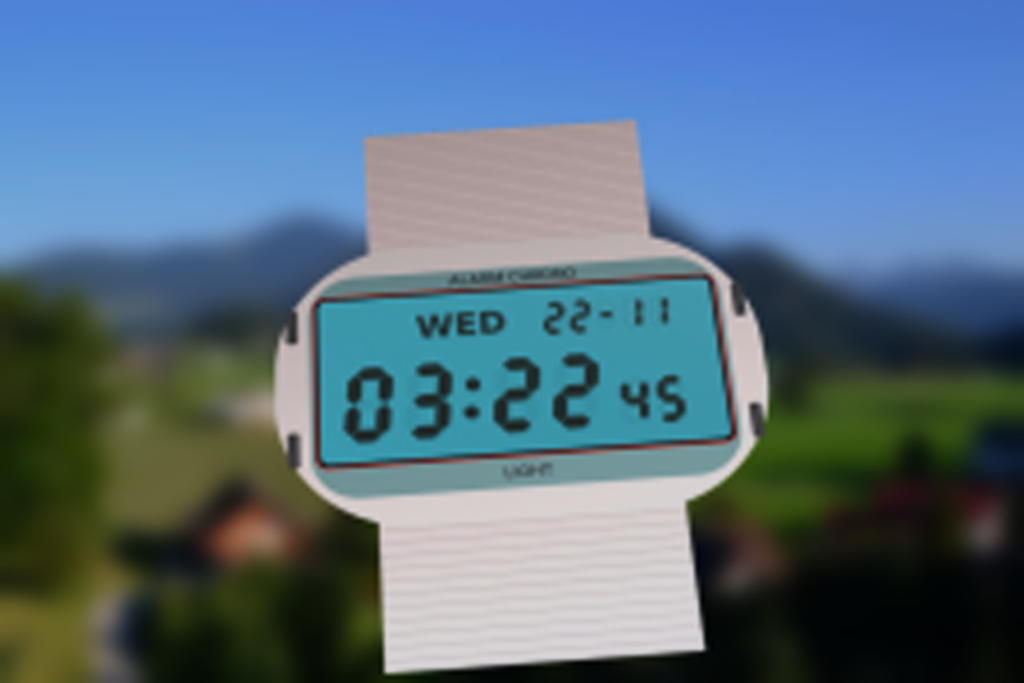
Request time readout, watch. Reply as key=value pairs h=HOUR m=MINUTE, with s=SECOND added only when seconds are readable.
h=3 m=22 s=45
